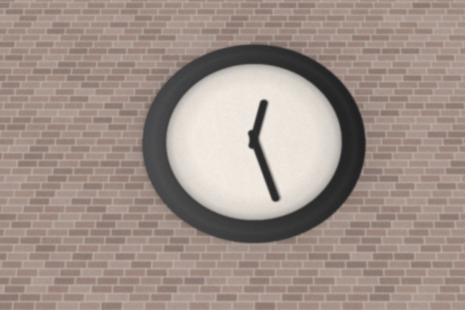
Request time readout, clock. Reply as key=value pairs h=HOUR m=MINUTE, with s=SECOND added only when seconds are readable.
h=12 m=27
